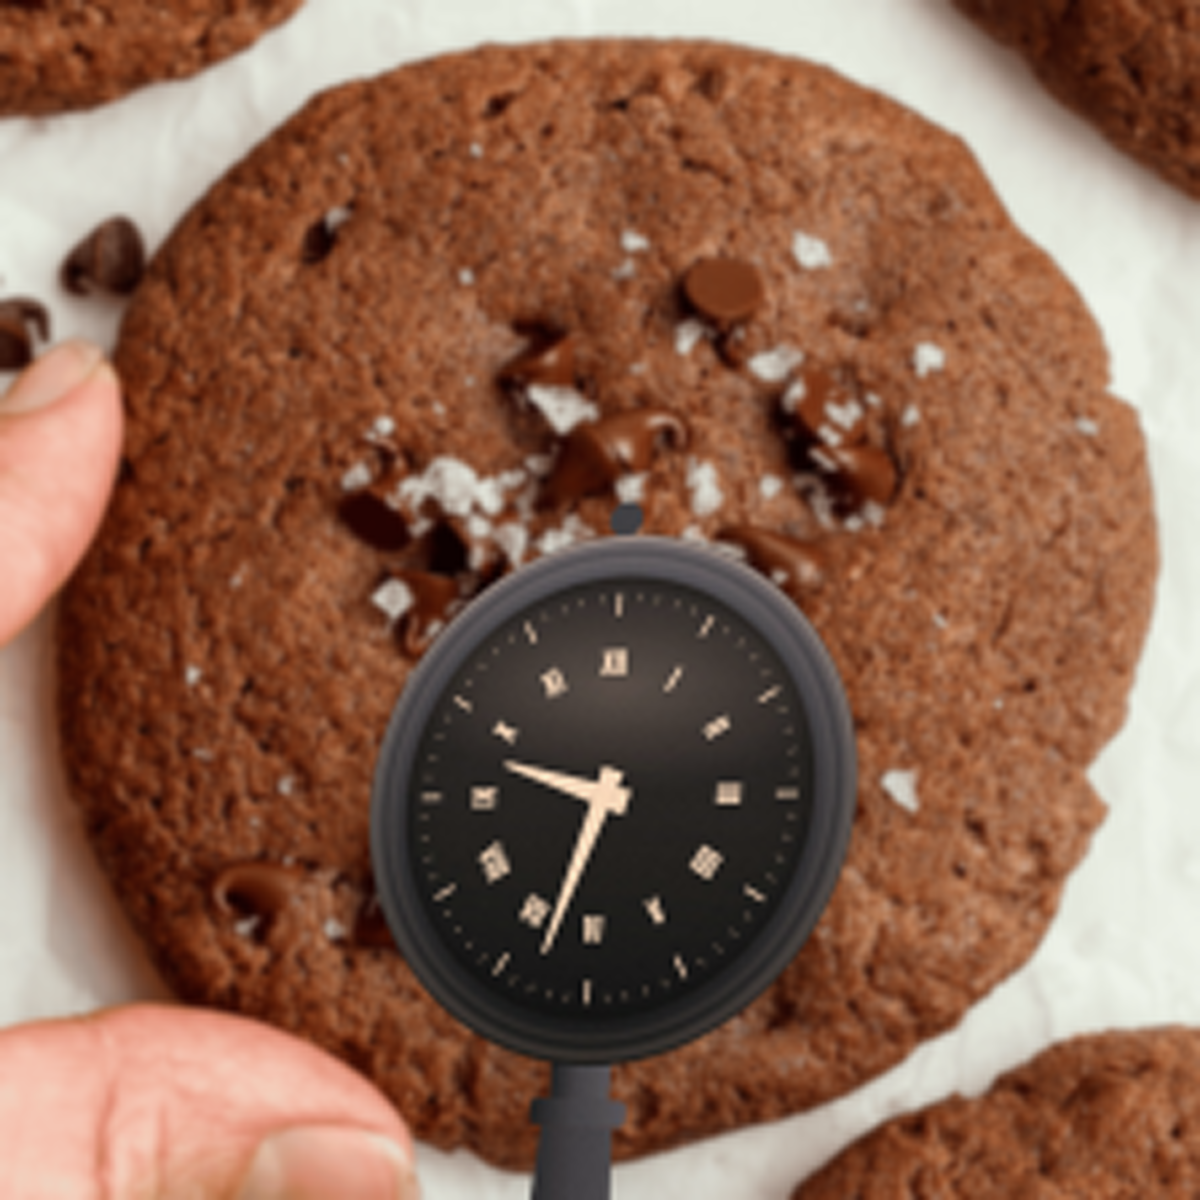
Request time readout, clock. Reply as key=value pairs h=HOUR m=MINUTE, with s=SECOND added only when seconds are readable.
h=9 m=33
